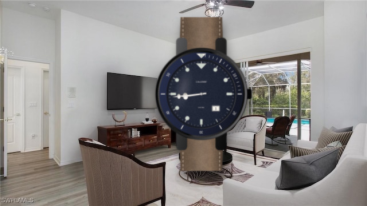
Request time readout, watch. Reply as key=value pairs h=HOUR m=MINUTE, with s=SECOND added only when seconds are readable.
h=8 m=44
